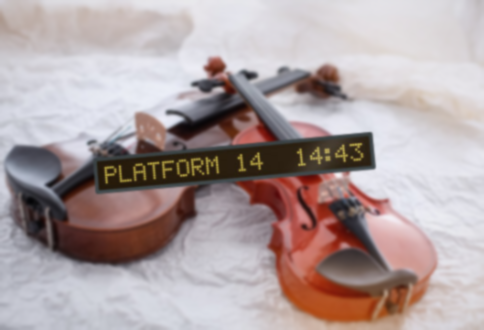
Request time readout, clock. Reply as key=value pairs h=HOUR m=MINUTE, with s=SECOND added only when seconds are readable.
h=14 m=43
